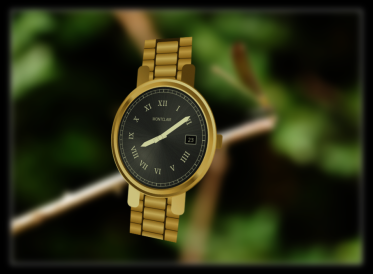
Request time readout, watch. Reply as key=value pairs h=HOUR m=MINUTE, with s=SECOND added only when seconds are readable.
h=8 m=9
